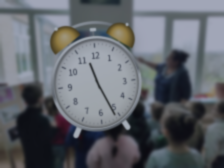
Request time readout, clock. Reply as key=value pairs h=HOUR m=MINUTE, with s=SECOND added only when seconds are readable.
h=11 m=26
